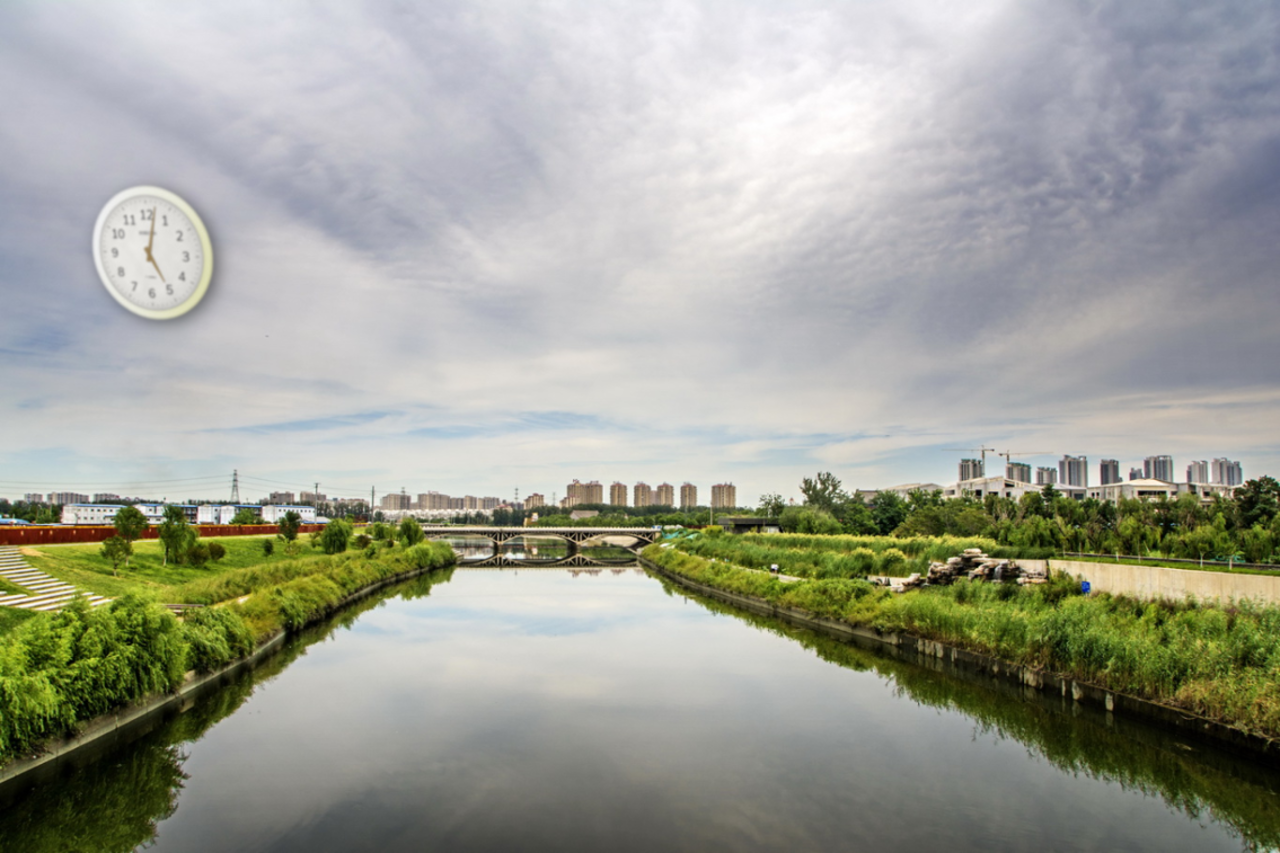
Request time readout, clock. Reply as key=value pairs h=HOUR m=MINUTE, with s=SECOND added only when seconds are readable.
h=5 m=2
